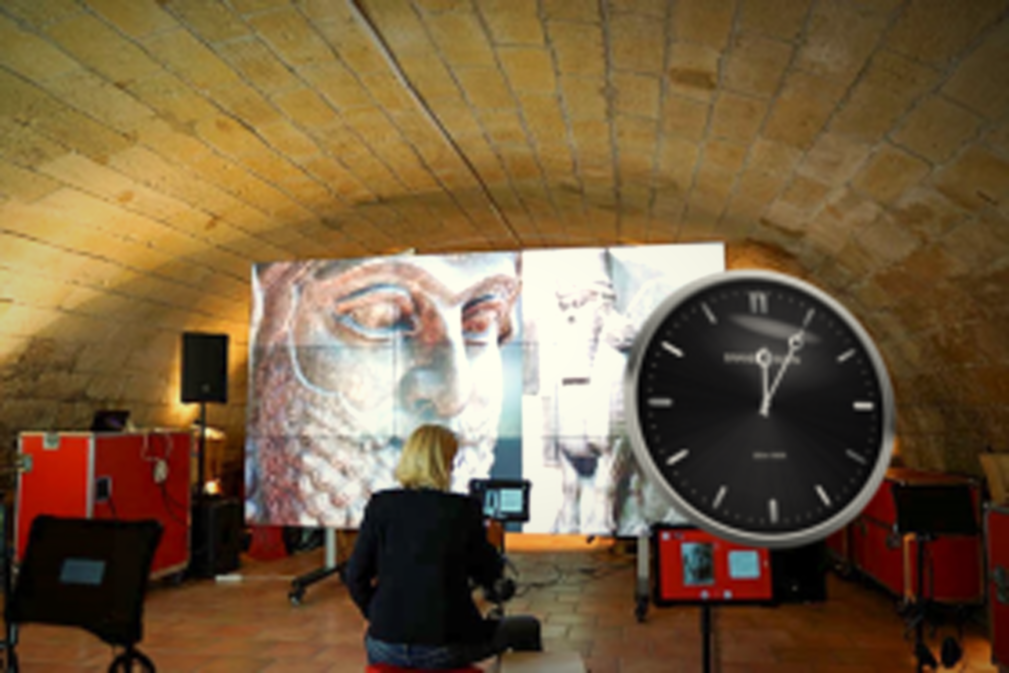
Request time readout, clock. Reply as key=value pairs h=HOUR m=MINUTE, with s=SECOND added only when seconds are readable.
h=12 m=5
